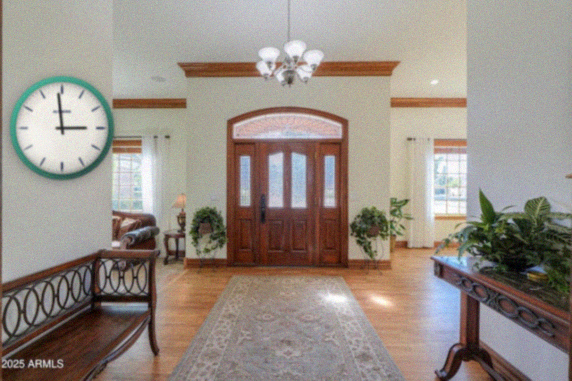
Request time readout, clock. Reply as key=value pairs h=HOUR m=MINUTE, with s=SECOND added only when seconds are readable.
h=2 m=59
